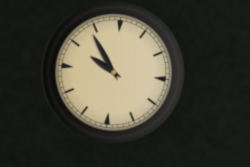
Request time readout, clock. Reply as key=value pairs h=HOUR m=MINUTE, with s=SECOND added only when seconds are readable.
h=9 m=54
